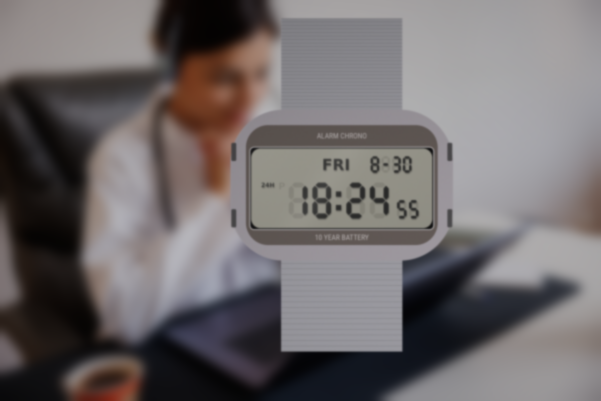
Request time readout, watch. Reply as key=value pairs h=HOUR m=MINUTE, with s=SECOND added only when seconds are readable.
h=18 m=24 s=55
